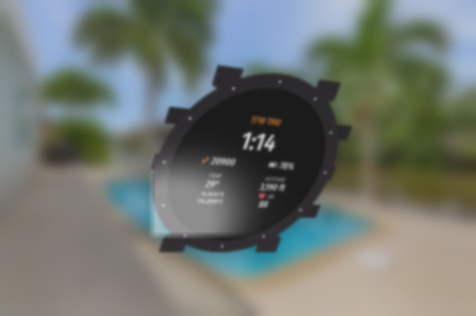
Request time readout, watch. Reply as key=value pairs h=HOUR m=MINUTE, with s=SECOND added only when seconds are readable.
h=1 m=14
